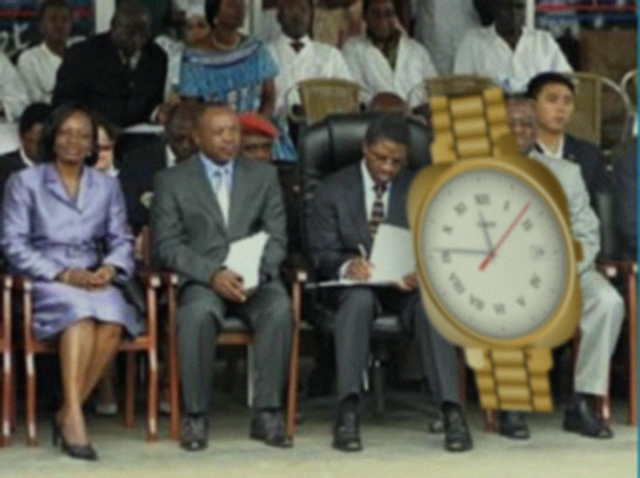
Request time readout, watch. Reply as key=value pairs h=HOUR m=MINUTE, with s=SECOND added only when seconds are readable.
h=11 m=46 s=8
